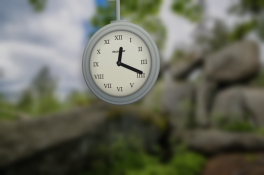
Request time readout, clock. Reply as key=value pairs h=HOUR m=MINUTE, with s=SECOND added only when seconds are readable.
h=12 m=19
